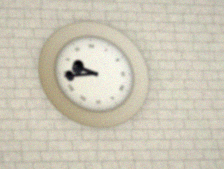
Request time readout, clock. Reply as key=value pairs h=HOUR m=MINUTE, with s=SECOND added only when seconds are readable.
h=9 m=44
